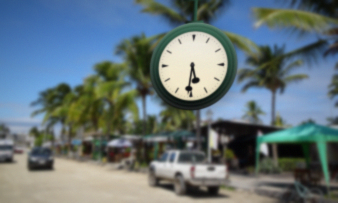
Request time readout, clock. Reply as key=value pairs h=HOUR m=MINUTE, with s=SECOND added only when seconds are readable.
h=5 m=31
